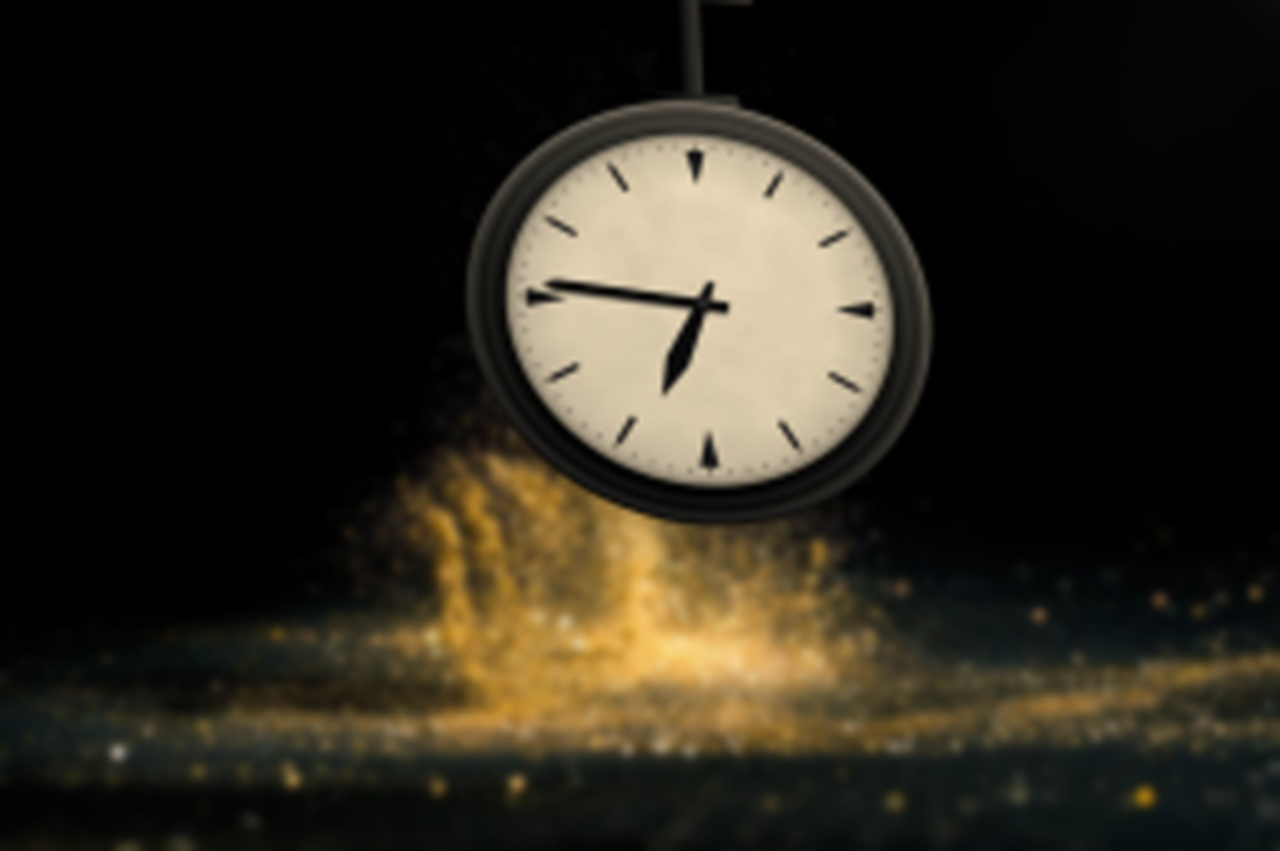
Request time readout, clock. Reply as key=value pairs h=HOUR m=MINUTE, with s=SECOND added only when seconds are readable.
h=6 m=46
